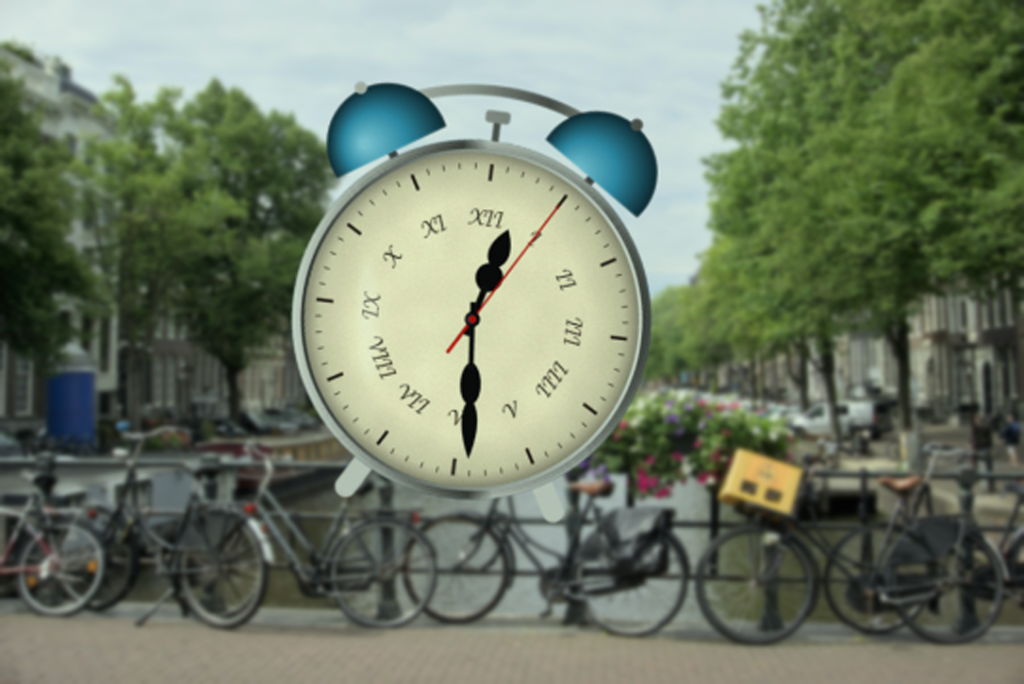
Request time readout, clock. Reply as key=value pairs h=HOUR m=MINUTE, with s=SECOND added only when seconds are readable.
h=12 m=29 s=5
